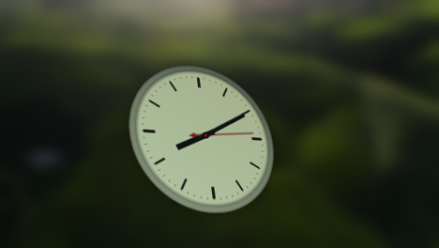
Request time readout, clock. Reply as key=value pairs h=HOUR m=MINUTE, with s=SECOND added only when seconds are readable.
h=8 m=10 s=14
